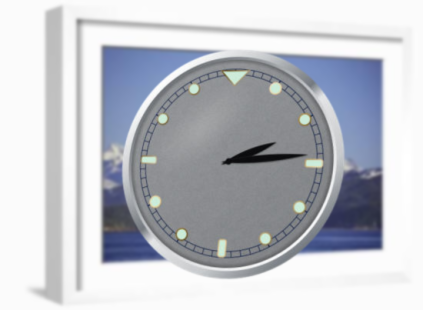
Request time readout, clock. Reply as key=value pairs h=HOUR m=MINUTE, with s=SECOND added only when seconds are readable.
h=2 m=14
